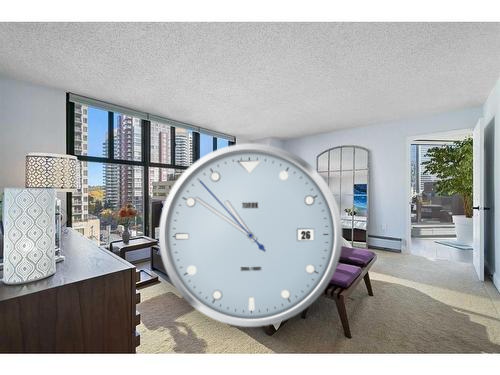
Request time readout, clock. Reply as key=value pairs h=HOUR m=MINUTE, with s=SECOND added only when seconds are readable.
h=10 m=50 s=53
